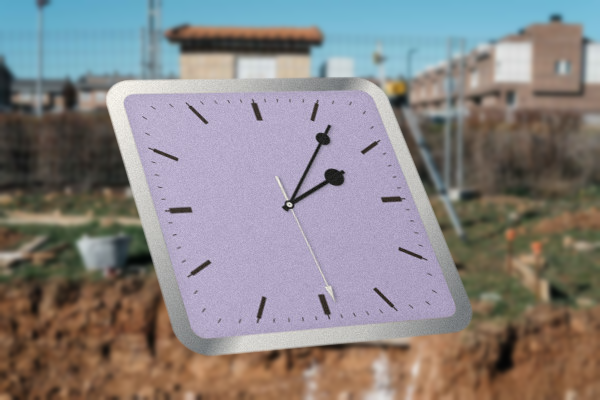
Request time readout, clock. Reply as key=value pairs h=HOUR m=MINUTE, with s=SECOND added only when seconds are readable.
h=2 m=6 s=29
